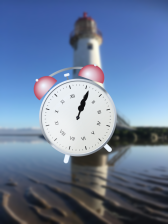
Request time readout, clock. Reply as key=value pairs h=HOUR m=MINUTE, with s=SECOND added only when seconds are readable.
h=1 m=6
